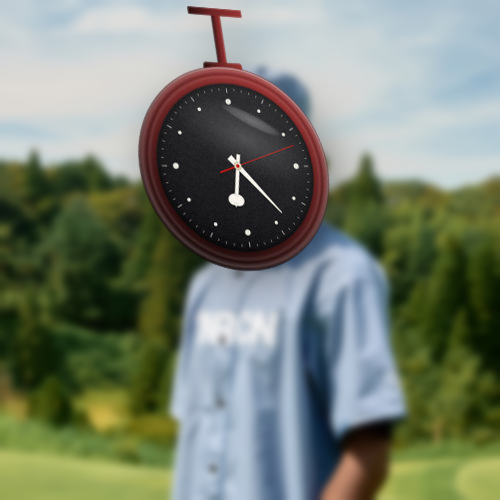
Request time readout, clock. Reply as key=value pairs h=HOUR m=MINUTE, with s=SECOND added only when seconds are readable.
h=6 m=23 s=12
